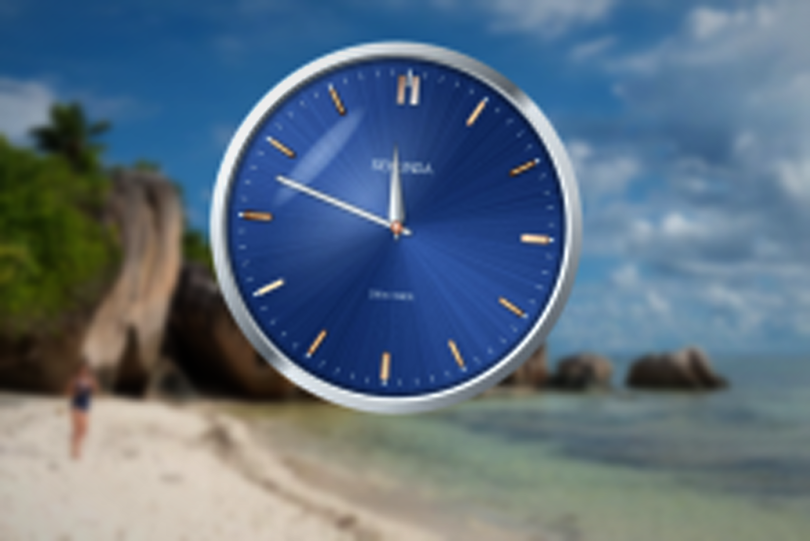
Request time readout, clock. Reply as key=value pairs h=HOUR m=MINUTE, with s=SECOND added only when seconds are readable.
h=11 m=48
